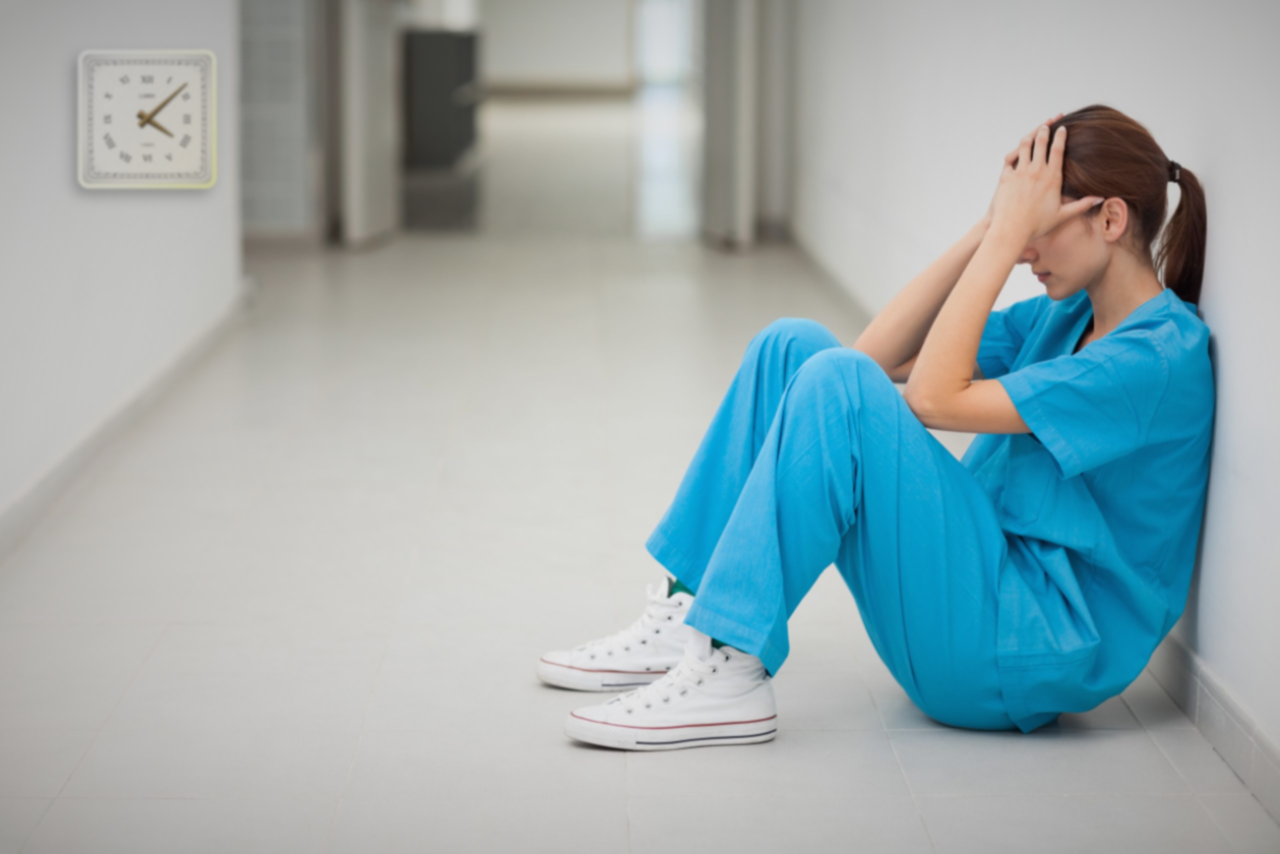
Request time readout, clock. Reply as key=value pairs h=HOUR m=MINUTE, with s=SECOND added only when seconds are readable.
h=4 m=8
